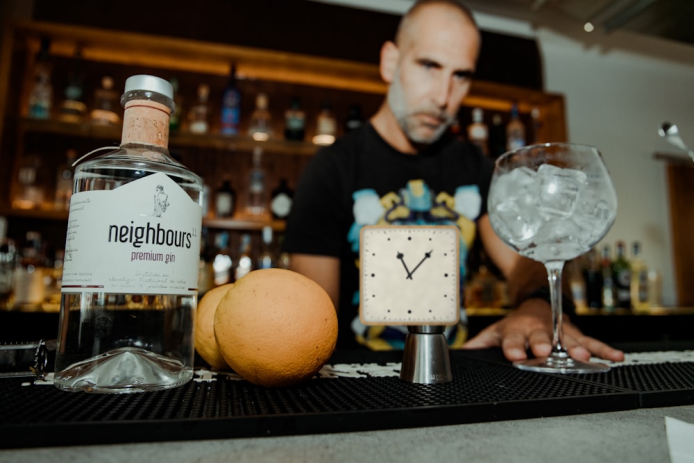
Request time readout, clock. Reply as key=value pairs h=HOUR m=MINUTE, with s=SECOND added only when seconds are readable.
h=11 m=7
